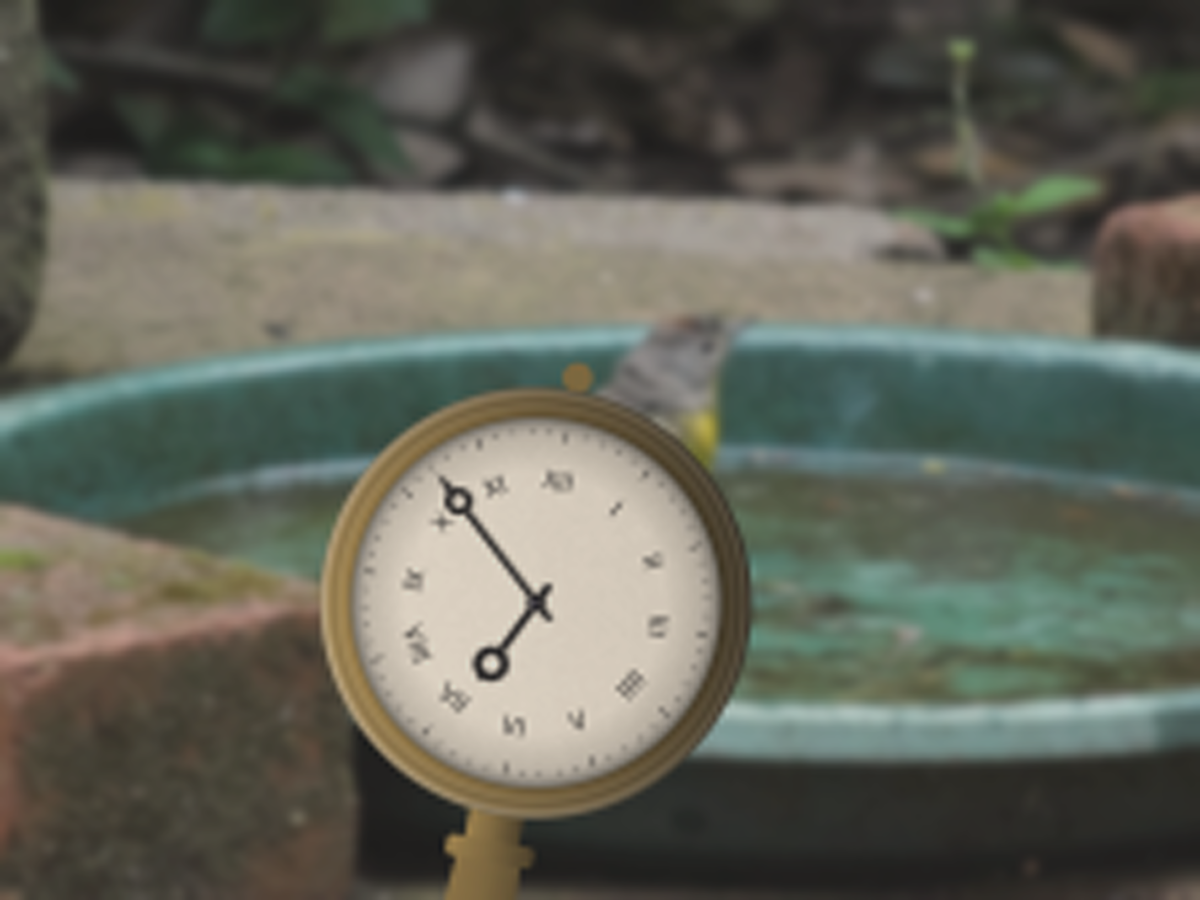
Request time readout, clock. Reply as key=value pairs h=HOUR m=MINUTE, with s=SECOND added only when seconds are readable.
h=6 m=52
